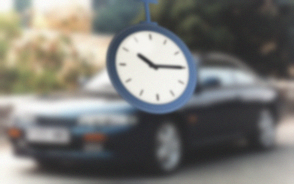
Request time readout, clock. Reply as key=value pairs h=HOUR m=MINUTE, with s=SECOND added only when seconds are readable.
h=10 m=15
